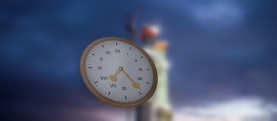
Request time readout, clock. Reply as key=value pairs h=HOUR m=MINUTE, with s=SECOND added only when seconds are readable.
h=7 m=24
